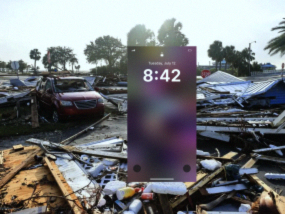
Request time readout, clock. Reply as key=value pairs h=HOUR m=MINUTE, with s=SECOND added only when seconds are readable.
h=8 m=42
